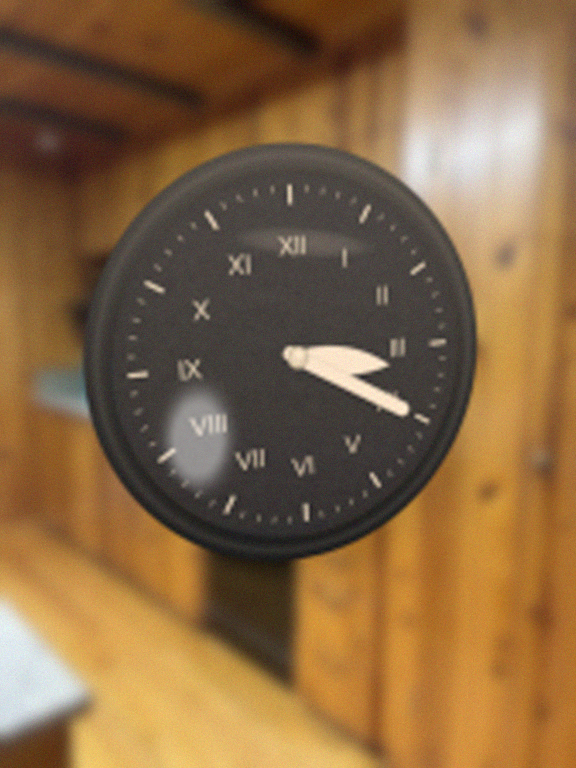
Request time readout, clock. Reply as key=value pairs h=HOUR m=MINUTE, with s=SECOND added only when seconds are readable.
h=3 m=20
